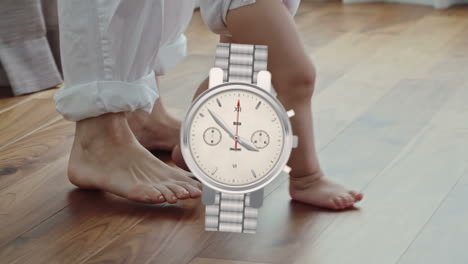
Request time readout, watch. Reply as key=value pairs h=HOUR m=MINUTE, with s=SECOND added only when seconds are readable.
h=3 m=52
